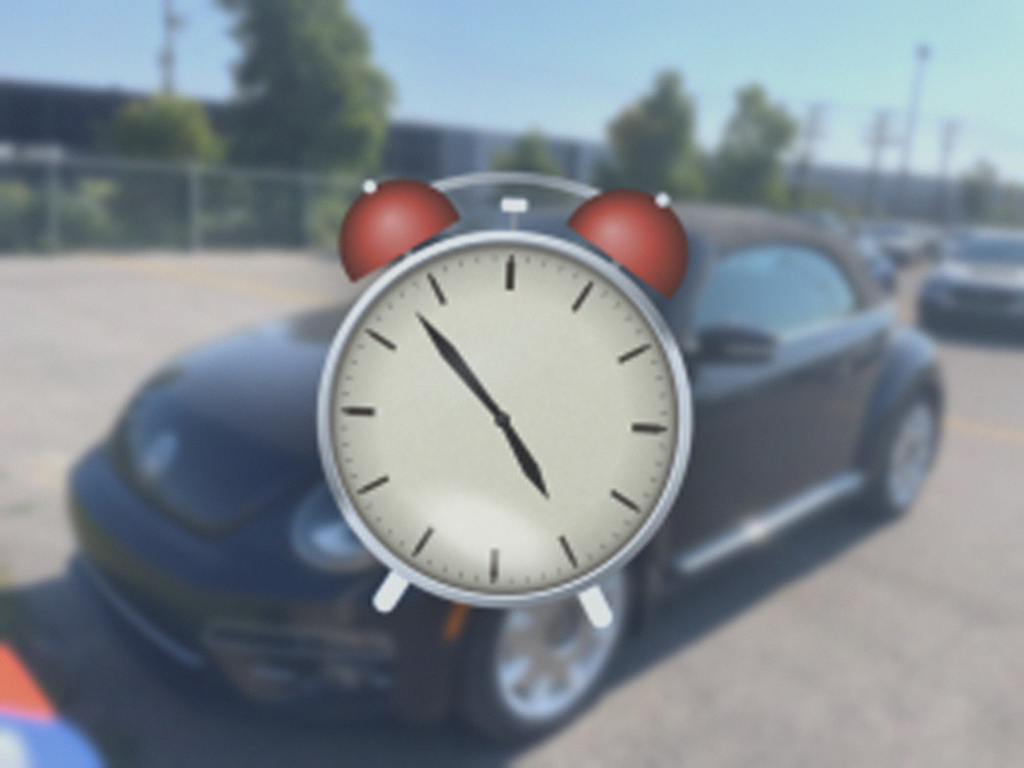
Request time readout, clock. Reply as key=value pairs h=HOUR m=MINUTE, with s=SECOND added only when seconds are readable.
h=4 m=53
